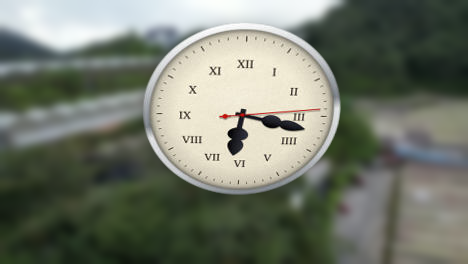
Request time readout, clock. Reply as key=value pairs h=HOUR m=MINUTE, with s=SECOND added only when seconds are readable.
h=6 m=17 s=14
